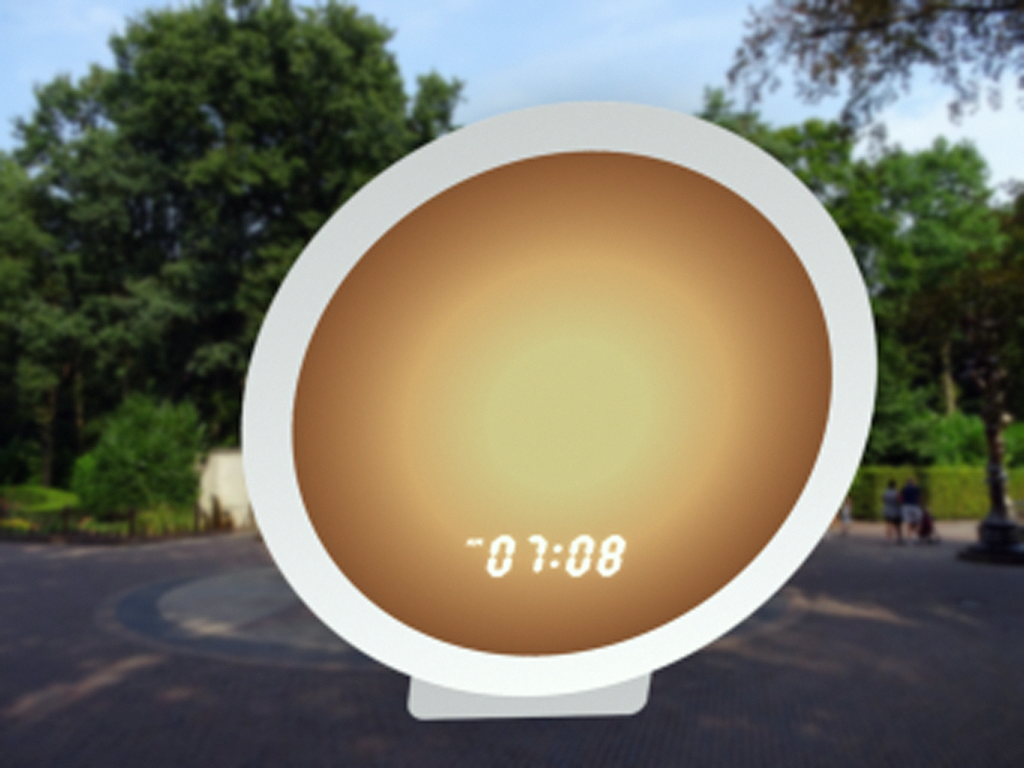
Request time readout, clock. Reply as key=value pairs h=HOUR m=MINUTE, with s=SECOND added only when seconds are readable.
h=7 m=8
